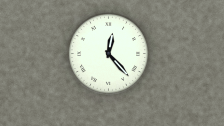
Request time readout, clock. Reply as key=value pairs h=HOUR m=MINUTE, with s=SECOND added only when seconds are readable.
h=12 m=23
